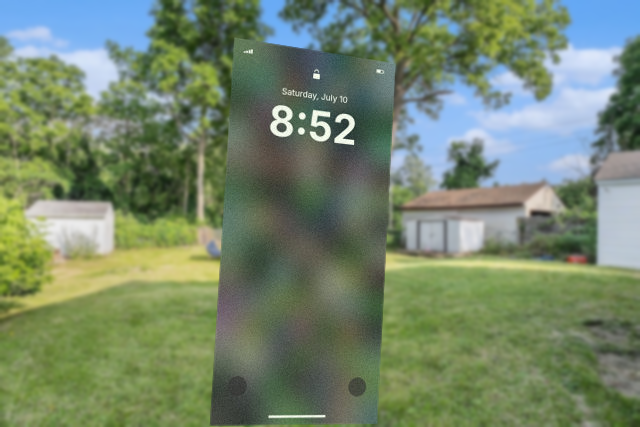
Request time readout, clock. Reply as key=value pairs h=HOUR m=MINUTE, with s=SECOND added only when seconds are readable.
h=8 m=52
